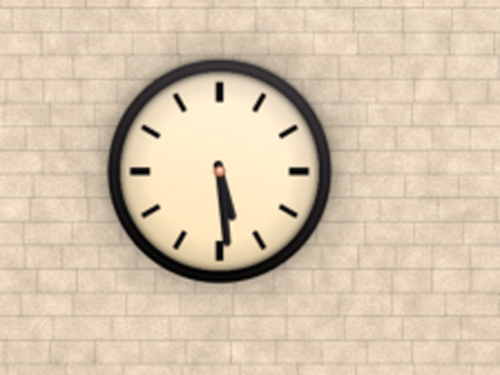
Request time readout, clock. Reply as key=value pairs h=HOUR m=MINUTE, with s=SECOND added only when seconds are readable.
h=5 m=29
